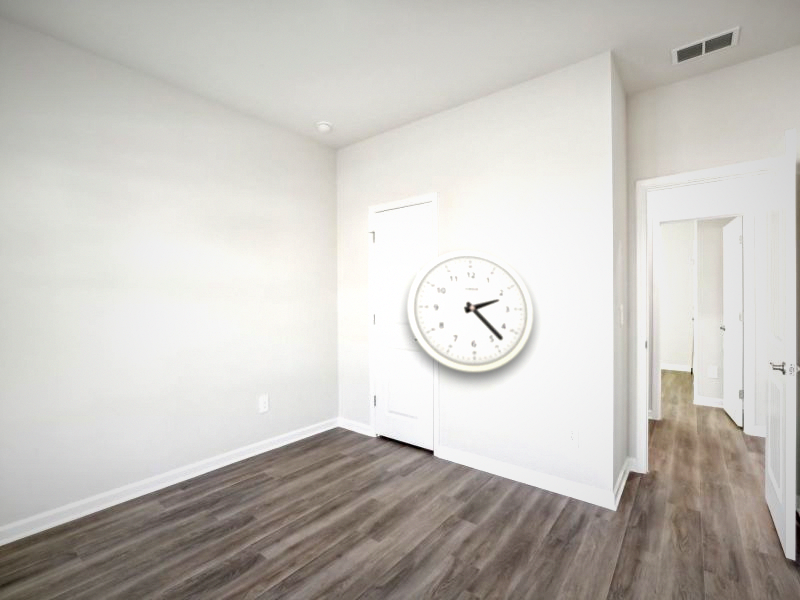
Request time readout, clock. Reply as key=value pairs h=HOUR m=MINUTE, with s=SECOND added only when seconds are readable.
h=2 m=23
